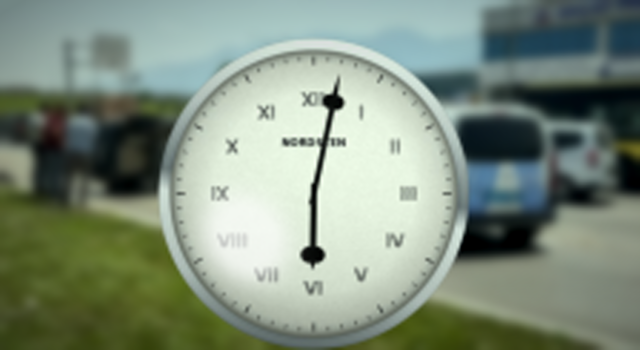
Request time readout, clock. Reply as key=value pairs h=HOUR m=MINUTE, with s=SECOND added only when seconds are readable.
h=6 m=2
